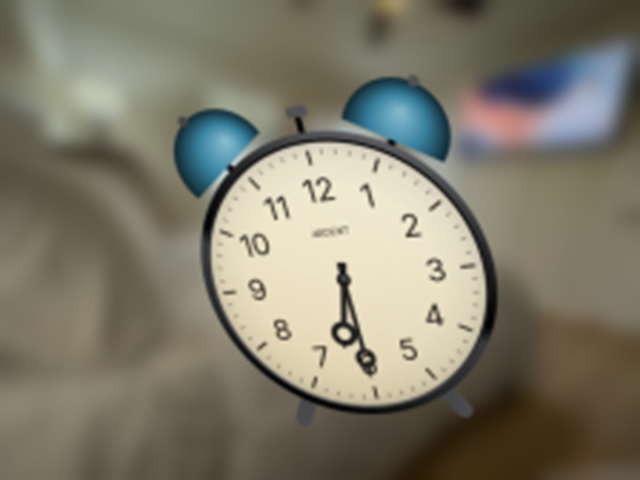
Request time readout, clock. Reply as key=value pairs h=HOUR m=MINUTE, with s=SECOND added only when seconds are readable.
h=6 m=30
